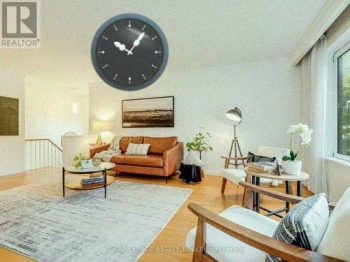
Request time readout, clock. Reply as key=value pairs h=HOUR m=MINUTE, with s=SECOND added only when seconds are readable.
h=10 m=6
